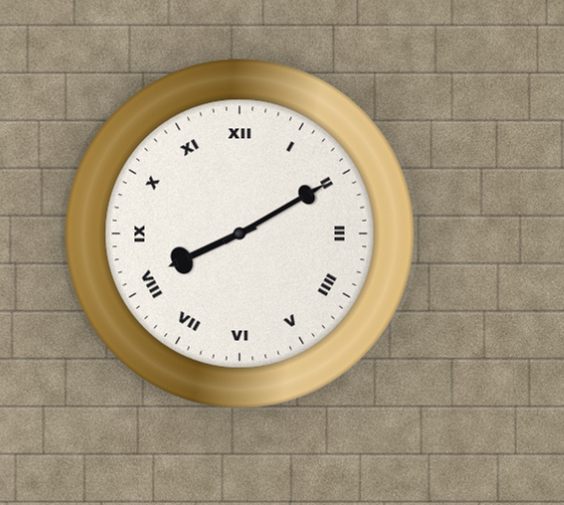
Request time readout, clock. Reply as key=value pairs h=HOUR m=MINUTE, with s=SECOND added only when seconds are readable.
h=8 m=10
